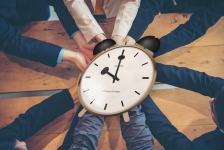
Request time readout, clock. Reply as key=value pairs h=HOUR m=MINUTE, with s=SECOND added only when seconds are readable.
h=10 m=0
